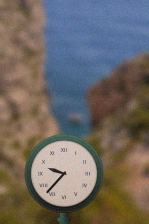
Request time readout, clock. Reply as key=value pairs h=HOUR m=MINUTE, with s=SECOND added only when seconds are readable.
h=9 m=37
